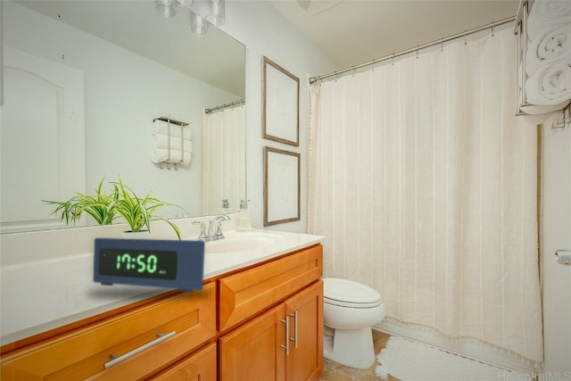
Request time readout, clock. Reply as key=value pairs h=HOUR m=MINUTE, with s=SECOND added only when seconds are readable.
h=17 m=50
